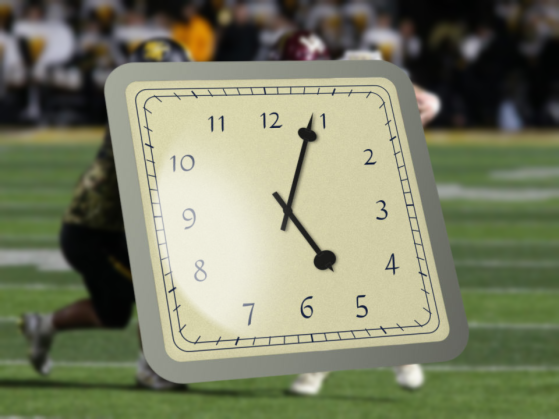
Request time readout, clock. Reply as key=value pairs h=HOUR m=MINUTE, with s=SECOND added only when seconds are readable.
h=5 m=4
